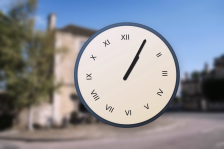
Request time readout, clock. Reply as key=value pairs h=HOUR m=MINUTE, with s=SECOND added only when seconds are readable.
h=1 m=5
